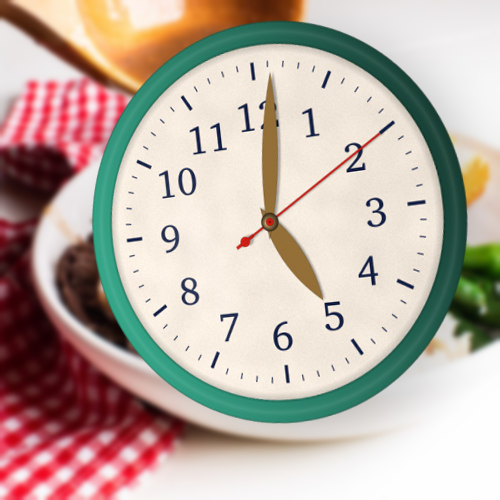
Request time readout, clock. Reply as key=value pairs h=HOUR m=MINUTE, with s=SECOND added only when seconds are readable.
h=5 m=1 s=10
